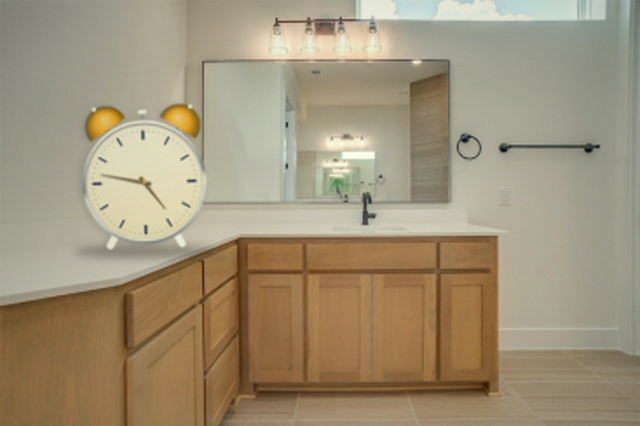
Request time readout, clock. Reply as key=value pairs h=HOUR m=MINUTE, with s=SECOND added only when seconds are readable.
h=4 m=47
